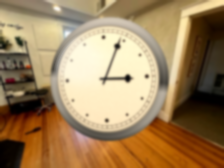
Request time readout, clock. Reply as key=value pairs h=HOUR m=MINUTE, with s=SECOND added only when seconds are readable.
h=3 m=4
